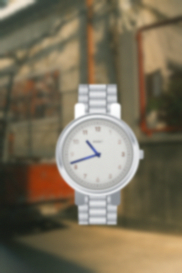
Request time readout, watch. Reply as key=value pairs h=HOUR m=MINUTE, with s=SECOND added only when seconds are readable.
h=10 m=42
